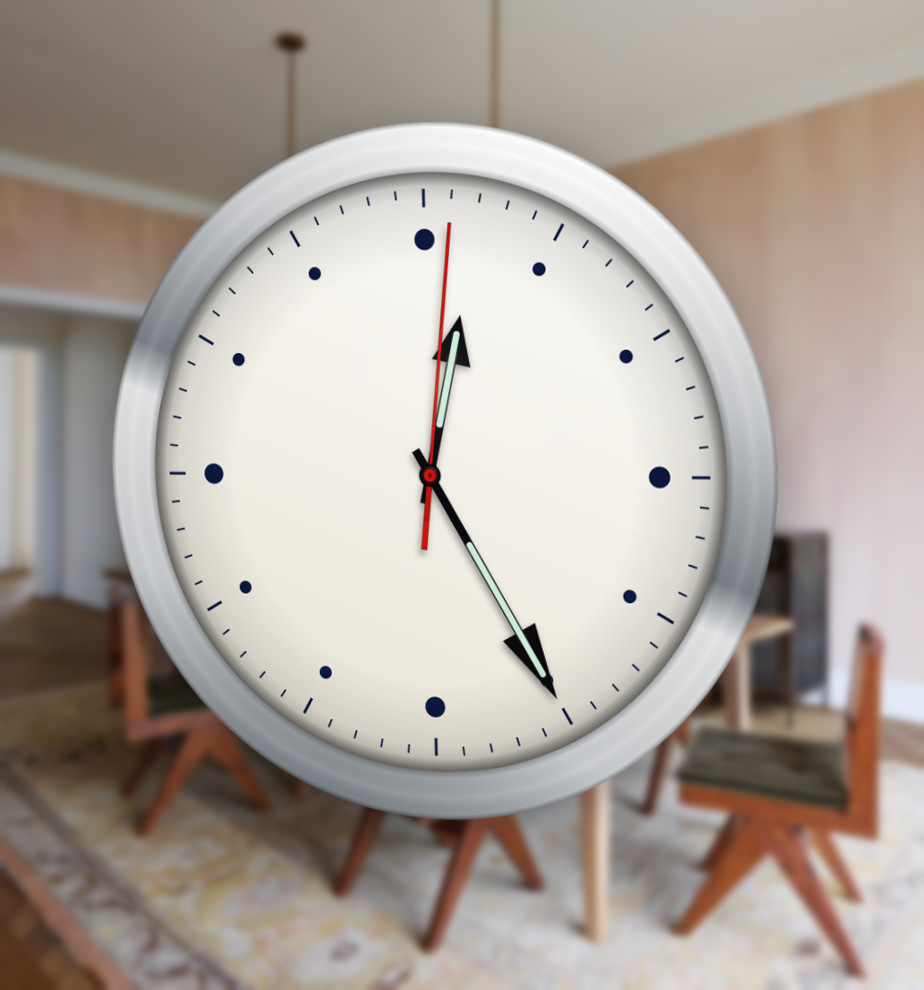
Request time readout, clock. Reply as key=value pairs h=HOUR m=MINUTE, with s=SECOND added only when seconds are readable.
h=12 m=25 s=1
